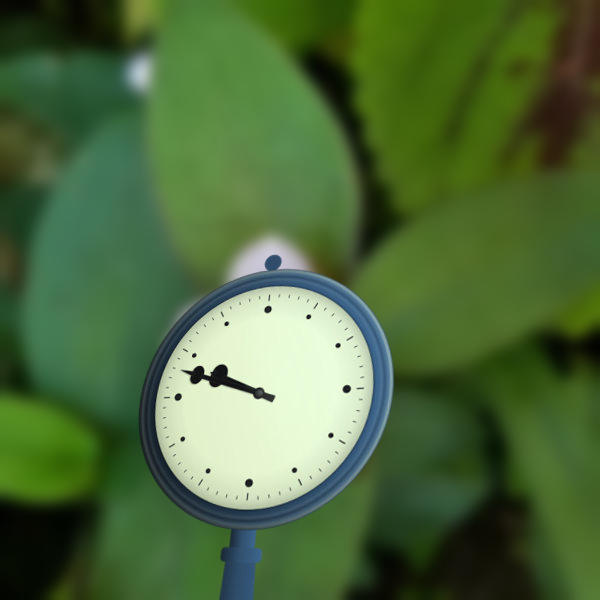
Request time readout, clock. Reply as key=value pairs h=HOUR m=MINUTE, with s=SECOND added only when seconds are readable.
h=9 m=48
